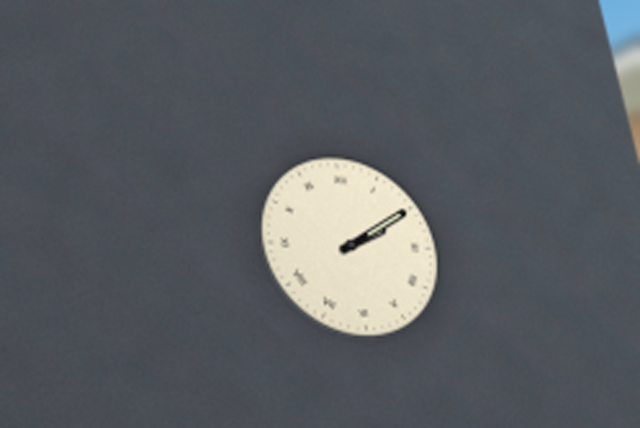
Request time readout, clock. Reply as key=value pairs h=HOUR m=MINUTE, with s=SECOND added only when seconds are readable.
h=2 m=10
